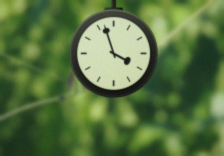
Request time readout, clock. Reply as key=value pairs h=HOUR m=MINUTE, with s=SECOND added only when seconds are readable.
h=3 m=57
